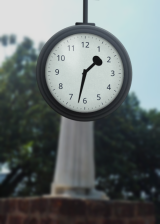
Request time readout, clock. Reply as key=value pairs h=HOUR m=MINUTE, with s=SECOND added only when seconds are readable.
h=1 m=32
